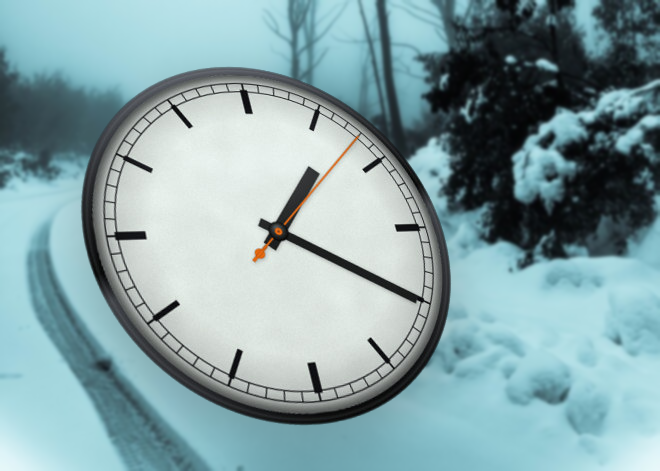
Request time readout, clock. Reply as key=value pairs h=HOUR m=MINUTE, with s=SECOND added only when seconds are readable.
h=1 m=20 s=8
